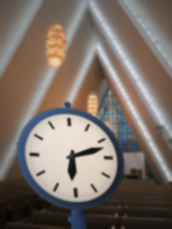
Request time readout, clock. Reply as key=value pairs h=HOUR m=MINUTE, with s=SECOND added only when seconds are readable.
h=6 m=12
